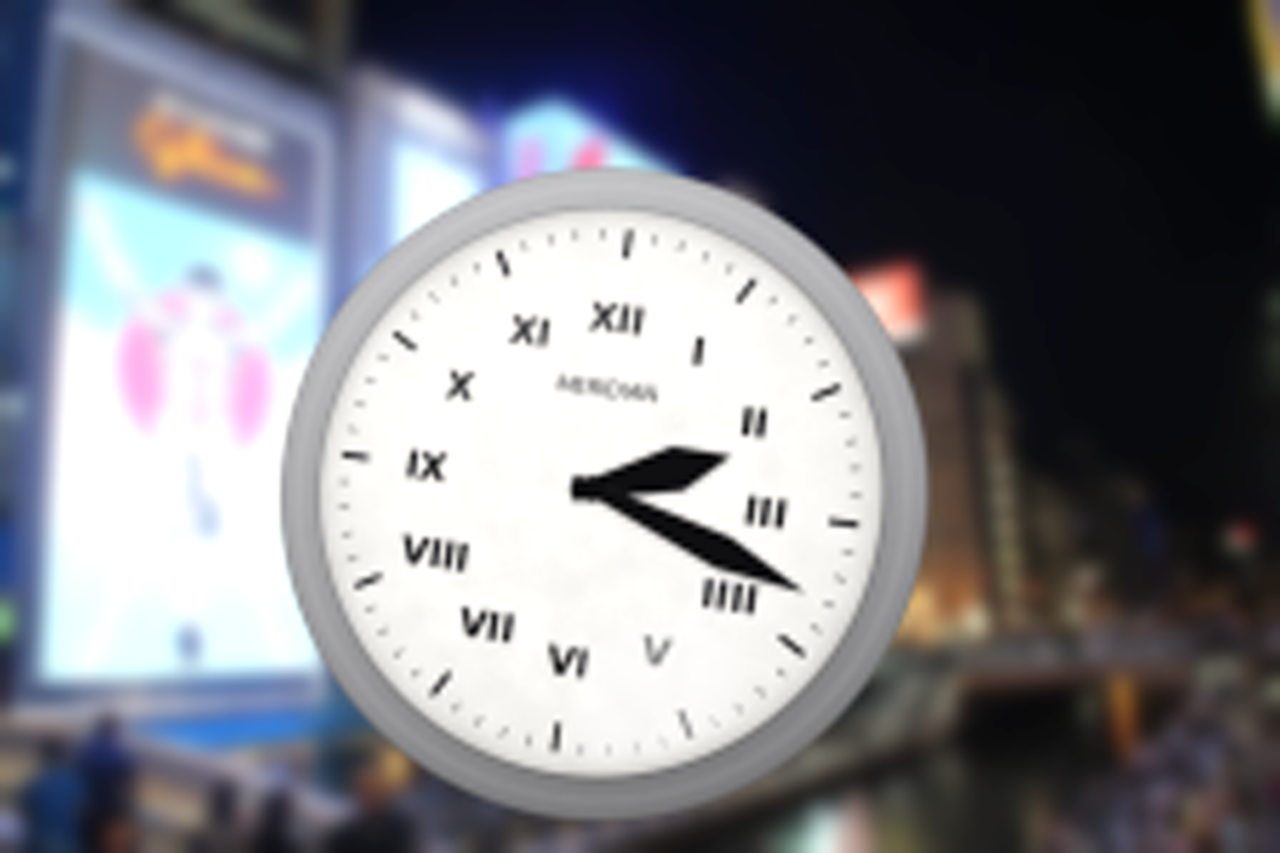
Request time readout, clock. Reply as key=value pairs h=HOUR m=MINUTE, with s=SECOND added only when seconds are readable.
h=2 m=18
